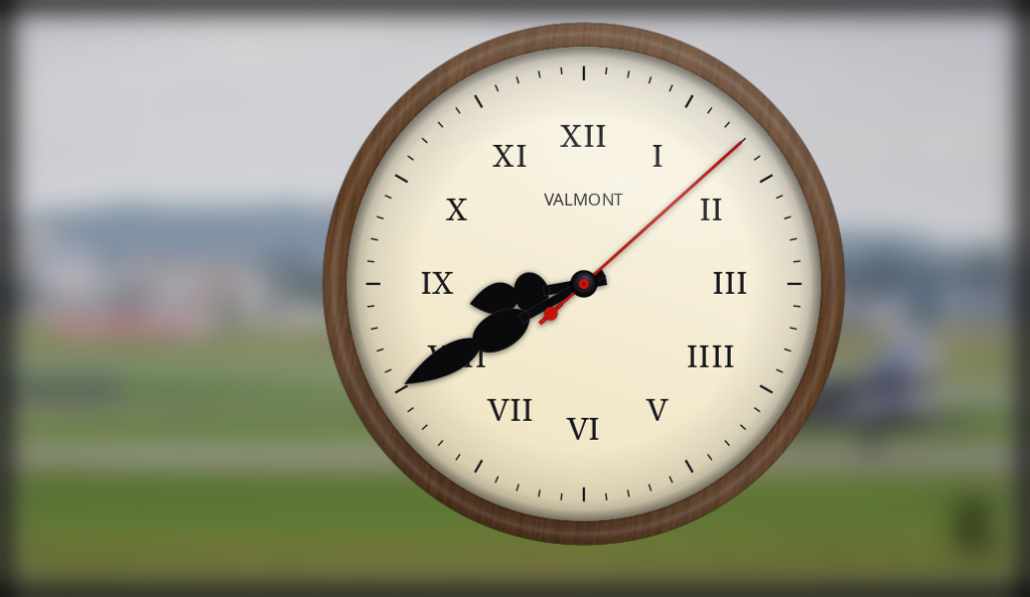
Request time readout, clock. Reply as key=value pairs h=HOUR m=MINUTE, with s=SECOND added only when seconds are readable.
h=8 m=40 s=8
